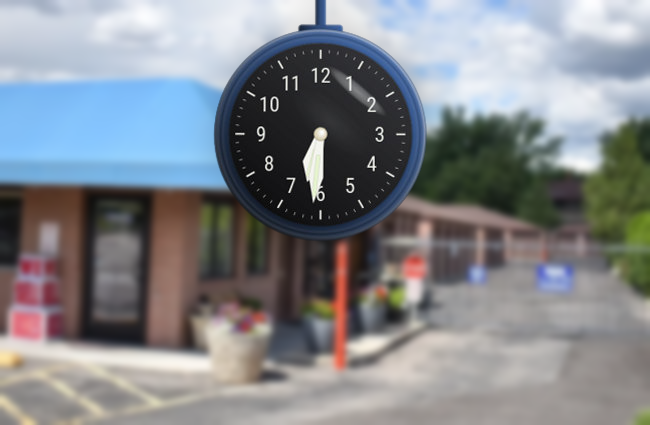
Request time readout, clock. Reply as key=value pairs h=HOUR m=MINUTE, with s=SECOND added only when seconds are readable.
h=6 m=31
